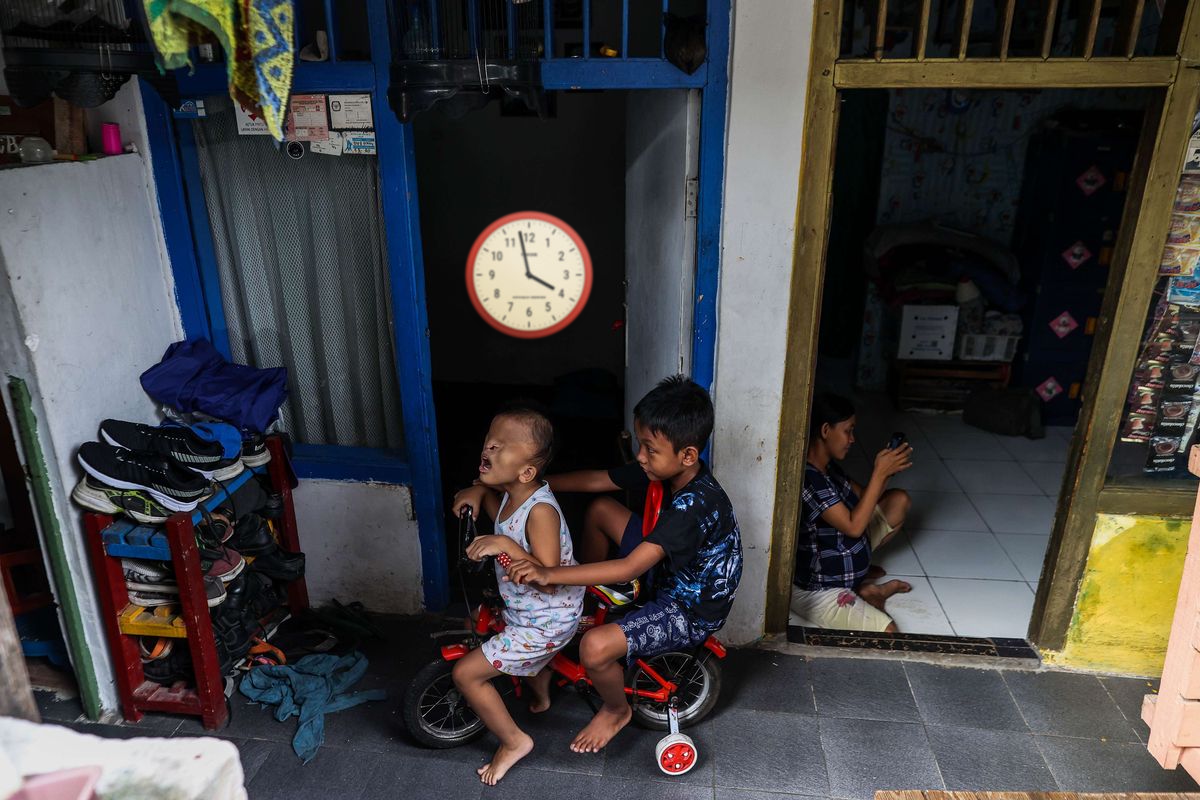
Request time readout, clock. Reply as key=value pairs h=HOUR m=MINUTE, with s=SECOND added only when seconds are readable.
h=3 m=58
